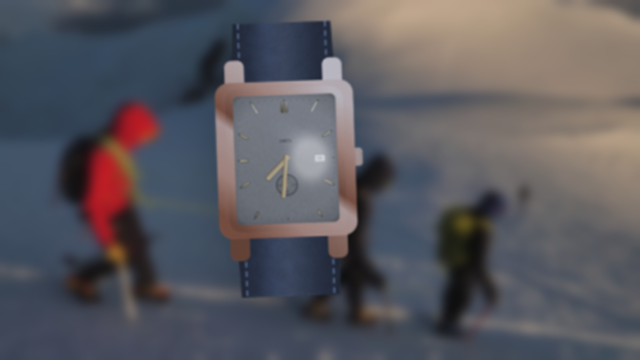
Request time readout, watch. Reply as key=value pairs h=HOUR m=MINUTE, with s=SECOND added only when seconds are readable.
h=7 m=31
